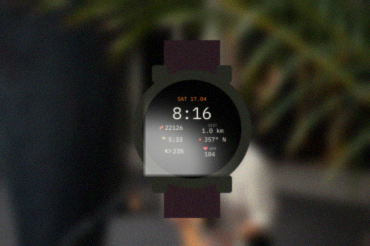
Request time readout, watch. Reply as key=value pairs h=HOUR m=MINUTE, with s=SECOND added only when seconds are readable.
h=8 m=16
